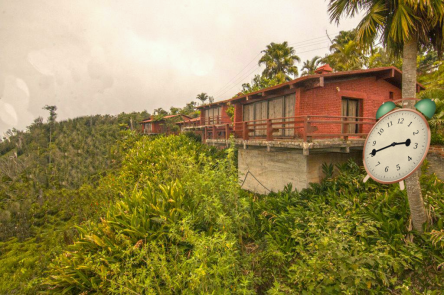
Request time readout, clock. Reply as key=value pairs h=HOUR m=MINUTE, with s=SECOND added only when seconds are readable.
h=2 m=41
